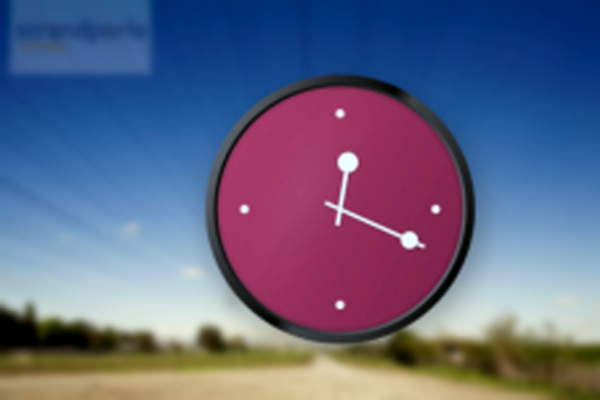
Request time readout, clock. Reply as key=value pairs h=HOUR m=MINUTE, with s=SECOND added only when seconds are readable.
h=12 m=19
